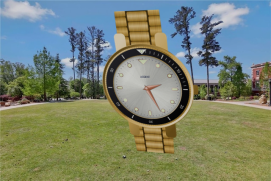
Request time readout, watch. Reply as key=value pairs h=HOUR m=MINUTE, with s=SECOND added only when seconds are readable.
h=2 m=26
